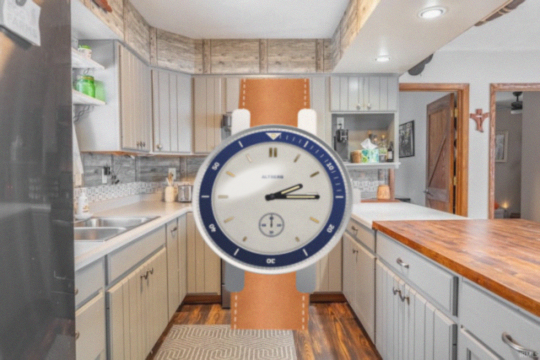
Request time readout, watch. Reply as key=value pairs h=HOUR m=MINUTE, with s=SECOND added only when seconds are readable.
h=2 m=15
